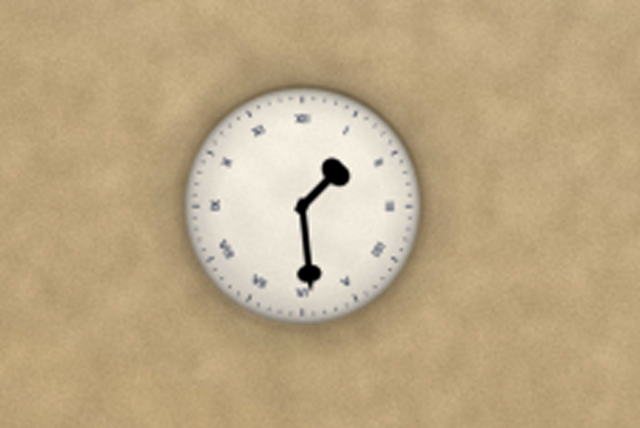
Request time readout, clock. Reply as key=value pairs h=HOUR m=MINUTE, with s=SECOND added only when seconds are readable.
h=1 m=29
